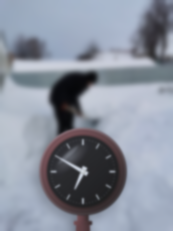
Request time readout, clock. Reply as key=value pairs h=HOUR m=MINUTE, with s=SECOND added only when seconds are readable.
h=6 m=50
